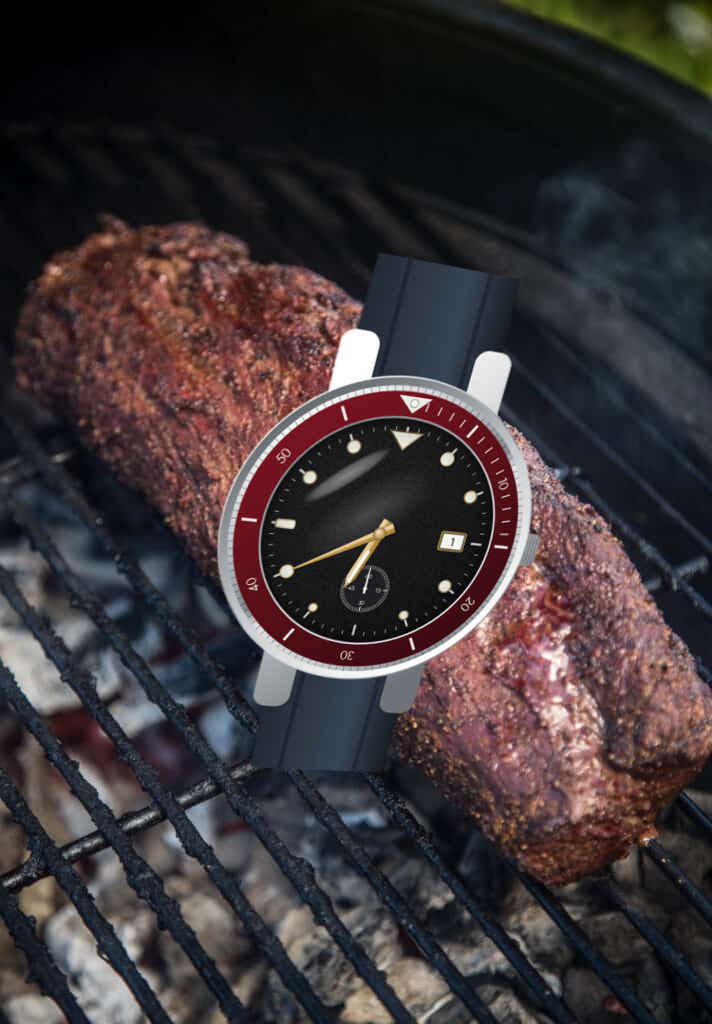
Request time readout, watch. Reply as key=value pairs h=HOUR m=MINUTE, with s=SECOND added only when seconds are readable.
h=6 m=40
